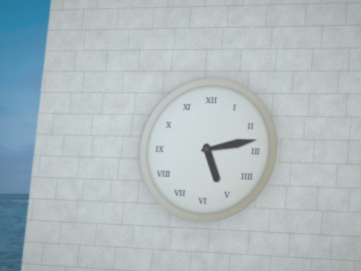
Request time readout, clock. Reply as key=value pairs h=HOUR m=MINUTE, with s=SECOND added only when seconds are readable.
h=5 m=13
